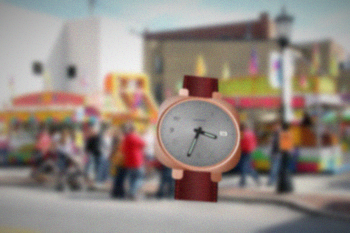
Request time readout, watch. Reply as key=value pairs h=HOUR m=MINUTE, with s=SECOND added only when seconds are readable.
h=3 m=33
